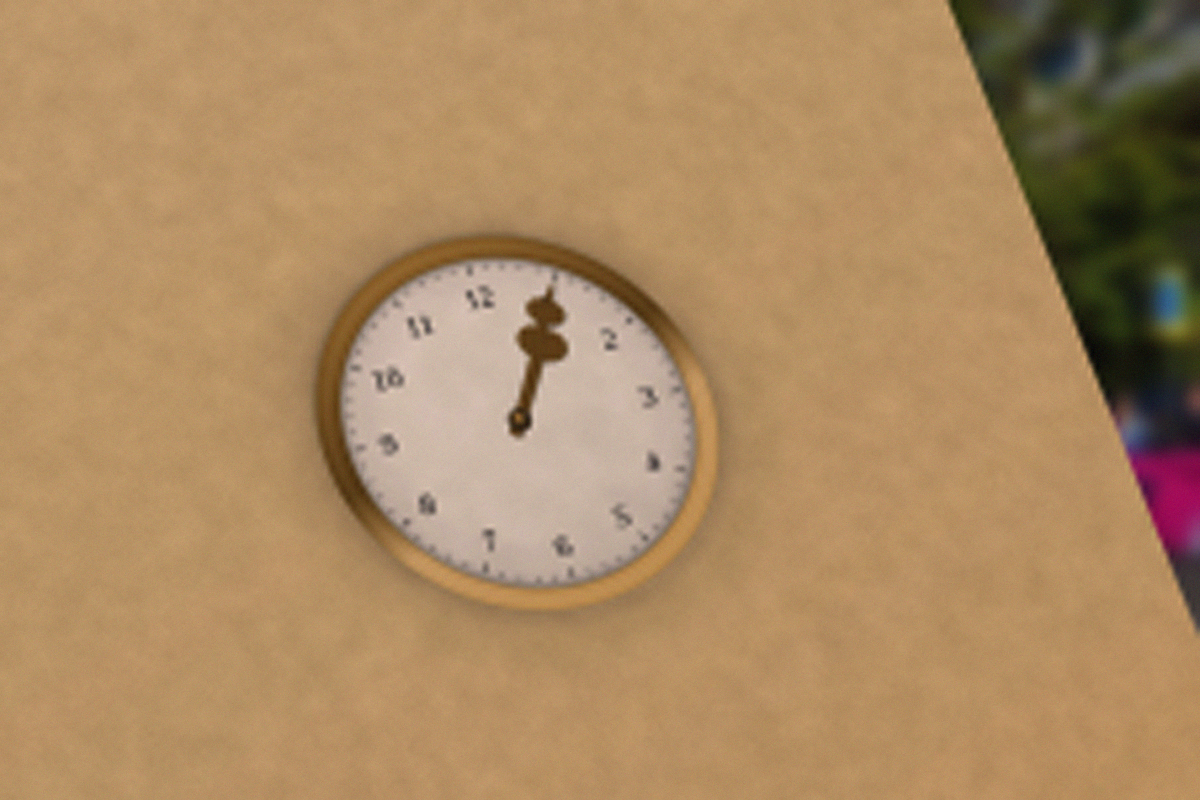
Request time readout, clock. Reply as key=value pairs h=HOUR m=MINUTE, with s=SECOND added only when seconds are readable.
h=1 m=5
